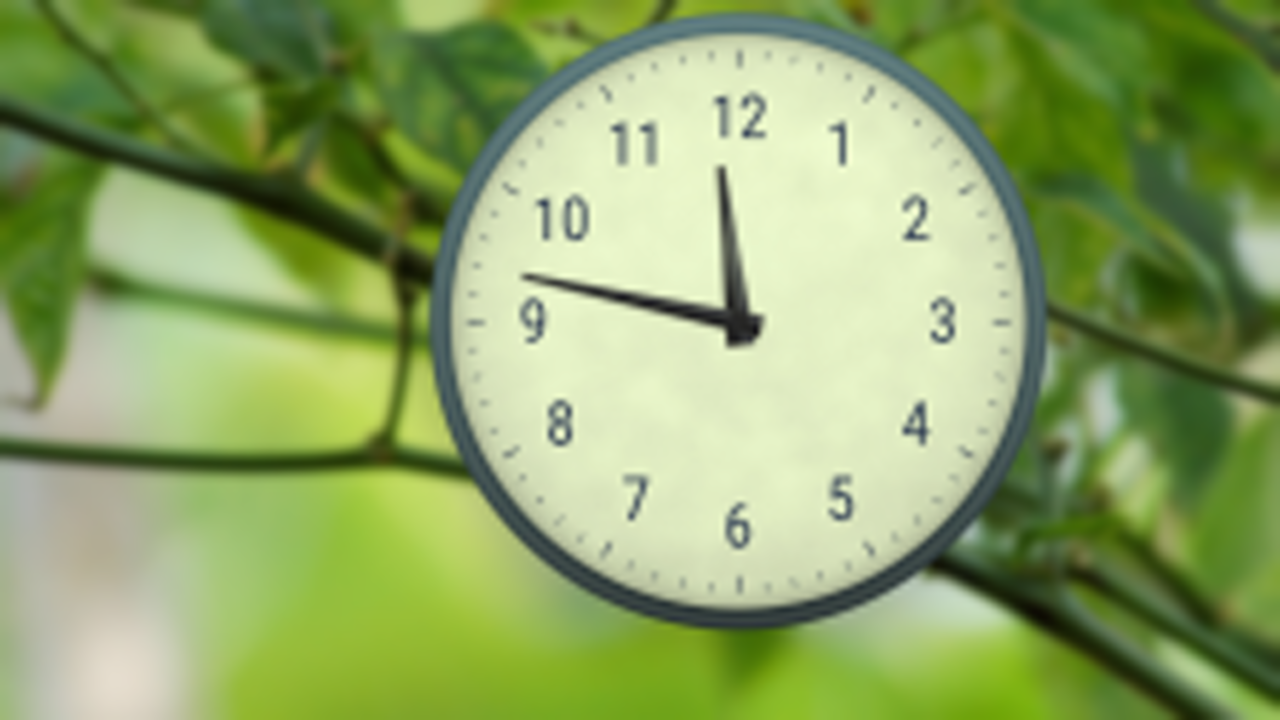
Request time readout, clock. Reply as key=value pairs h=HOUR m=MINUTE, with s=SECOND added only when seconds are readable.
h=11 m=47
